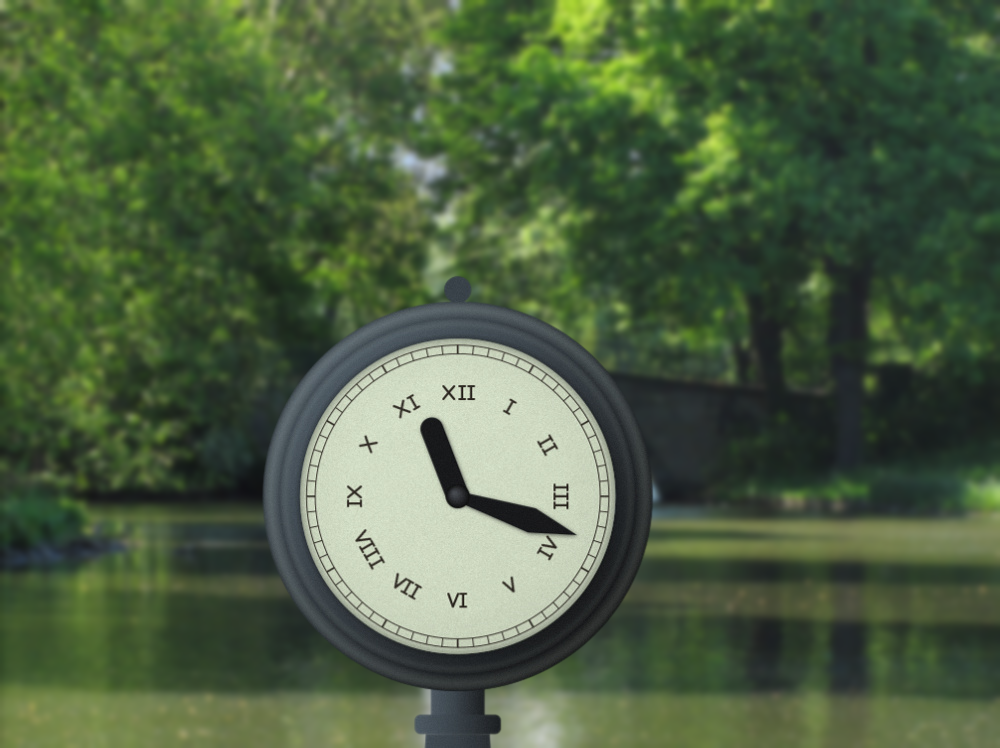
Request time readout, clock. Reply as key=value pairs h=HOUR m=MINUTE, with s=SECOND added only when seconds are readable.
h=11 m=18
